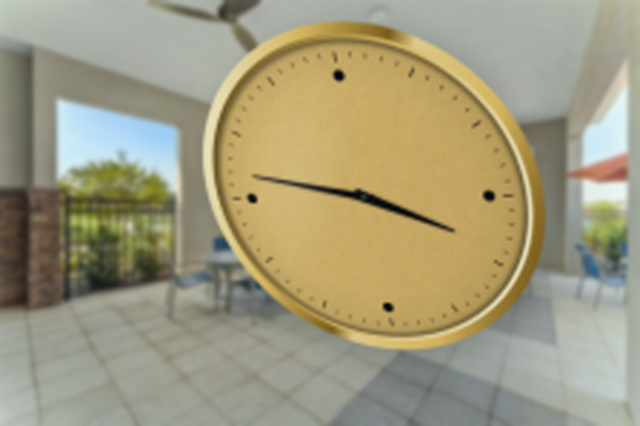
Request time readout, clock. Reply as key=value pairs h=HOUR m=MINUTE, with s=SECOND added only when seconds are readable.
h=3 m=47
